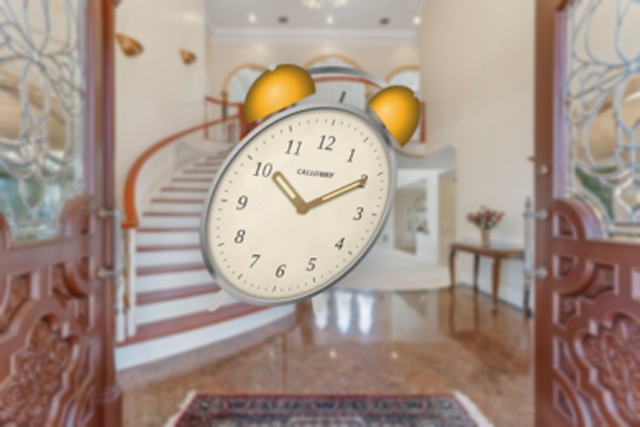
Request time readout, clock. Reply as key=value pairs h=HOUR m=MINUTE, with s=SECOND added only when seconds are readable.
h=10 m=10
